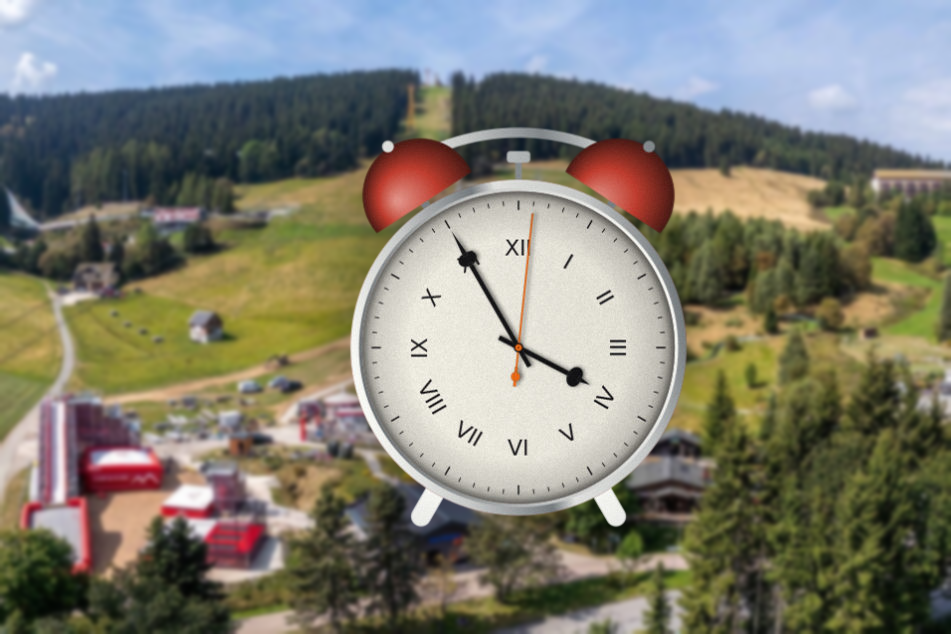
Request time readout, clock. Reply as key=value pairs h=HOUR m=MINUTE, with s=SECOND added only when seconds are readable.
h=3 m=55 s=1
